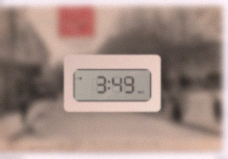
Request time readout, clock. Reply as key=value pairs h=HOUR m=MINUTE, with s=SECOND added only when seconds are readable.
h=3 m=49
